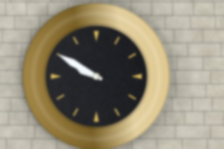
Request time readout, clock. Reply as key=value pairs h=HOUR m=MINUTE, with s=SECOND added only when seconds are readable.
h=9 m=50
